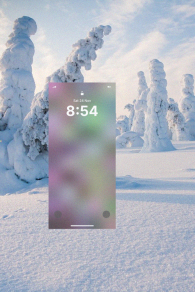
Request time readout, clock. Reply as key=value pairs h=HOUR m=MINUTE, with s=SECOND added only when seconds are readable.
h=8 m=54
